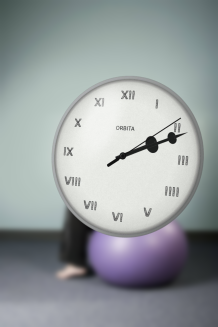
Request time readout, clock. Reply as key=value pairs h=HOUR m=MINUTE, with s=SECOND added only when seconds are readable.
h=2 m=11 s=9
